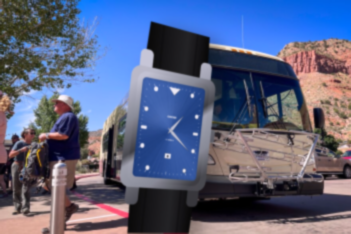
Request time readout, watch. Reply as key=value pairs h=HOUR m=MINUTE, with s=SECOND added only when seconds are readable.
h=1 m=21
